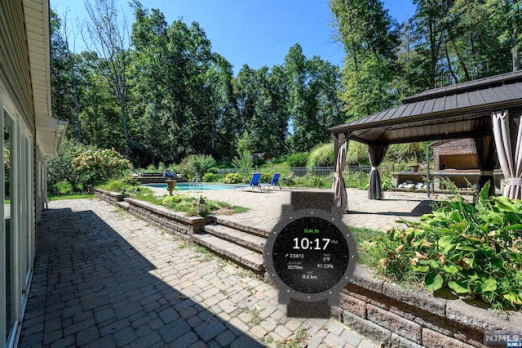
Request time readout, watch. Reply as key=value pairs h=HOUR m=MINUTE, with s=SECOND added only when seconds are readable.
h=10 m=17
